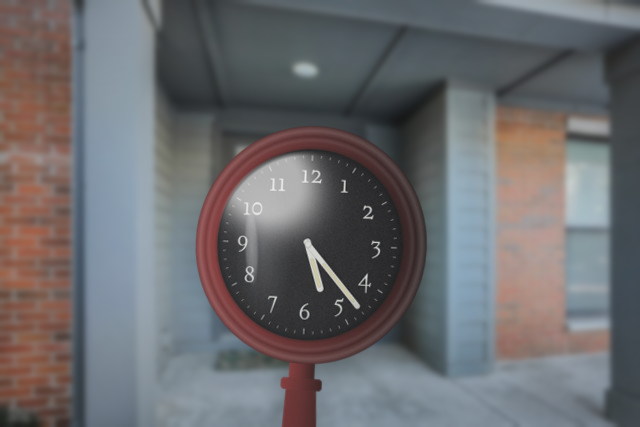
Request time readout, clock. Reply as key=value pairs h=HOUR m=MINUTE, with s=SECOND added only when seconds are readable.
h=5 m=23
